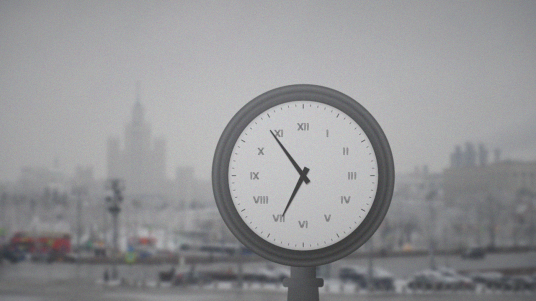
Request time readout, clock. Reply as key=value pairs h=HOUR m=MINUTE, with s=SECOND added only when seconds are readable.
h=6 m=54
